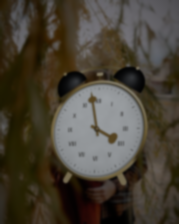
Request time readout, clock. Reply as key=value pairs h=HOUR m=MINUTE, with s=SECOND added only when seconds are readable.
h=3 m=58
